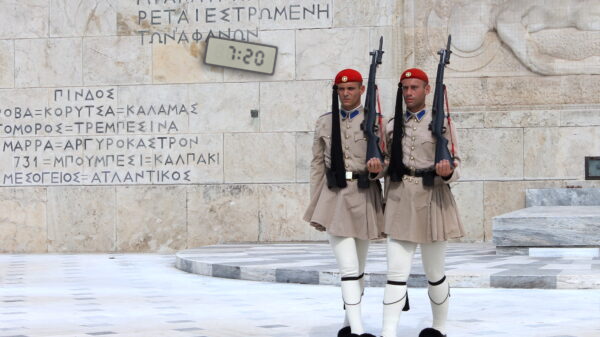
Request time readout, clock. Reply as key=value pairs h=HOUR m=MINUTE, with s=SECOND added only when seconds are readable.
h=7 m=20
